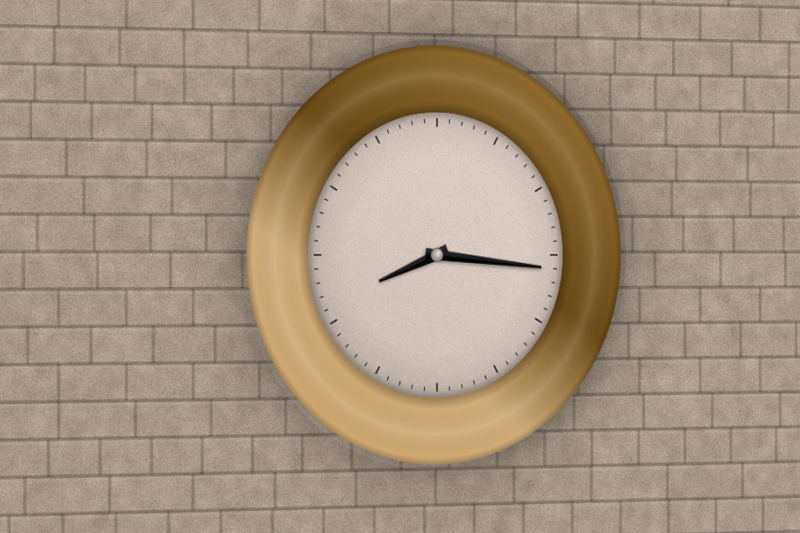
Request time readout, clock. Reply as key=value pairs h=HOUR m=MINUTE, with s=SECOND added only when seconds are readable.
h=8 m=16
